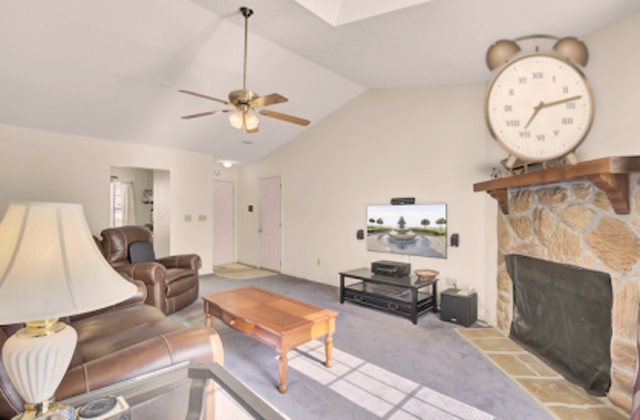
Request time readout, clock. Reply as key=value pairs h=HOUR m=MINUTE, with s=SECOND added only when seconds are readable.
h=7 m=13
